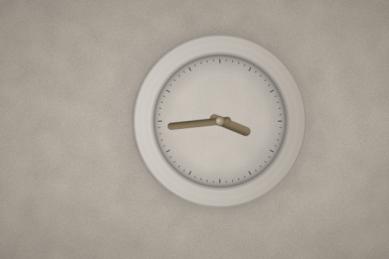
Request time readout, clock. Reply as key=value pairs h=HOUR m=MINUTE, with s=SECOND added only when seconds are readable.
h=3 m=44
